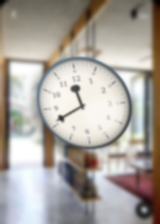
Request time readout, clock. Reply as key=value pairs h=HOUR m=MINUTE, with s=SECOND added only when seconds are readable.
h=11 m=41
